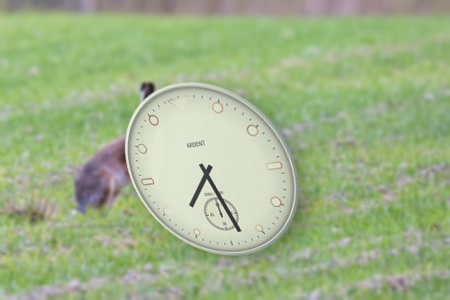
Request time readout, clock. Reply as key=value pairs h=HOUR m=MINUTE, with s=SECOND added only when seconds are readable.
h=7 m=28
